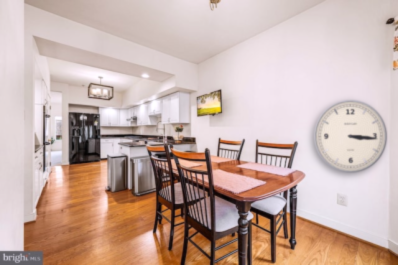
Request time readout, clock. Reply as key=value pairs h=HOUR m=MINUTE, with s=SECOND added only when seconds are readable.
h=3 m=16
